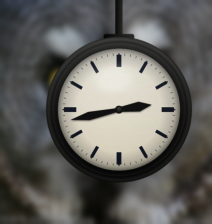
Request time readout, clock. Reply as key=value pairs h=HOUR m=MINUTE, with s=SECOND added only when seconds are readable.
h=2 m=43
